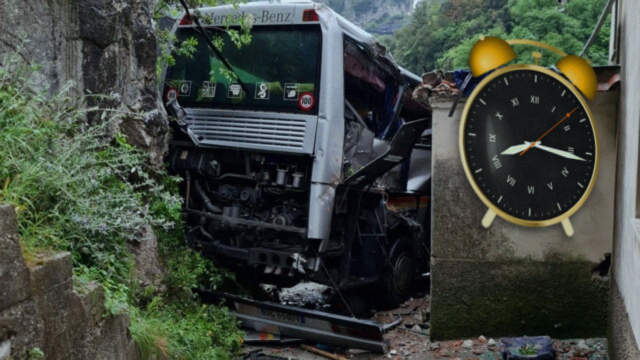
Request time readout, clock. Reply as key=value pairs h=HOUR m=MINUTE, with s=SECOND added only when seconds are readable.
h=8 m=16 s=8
